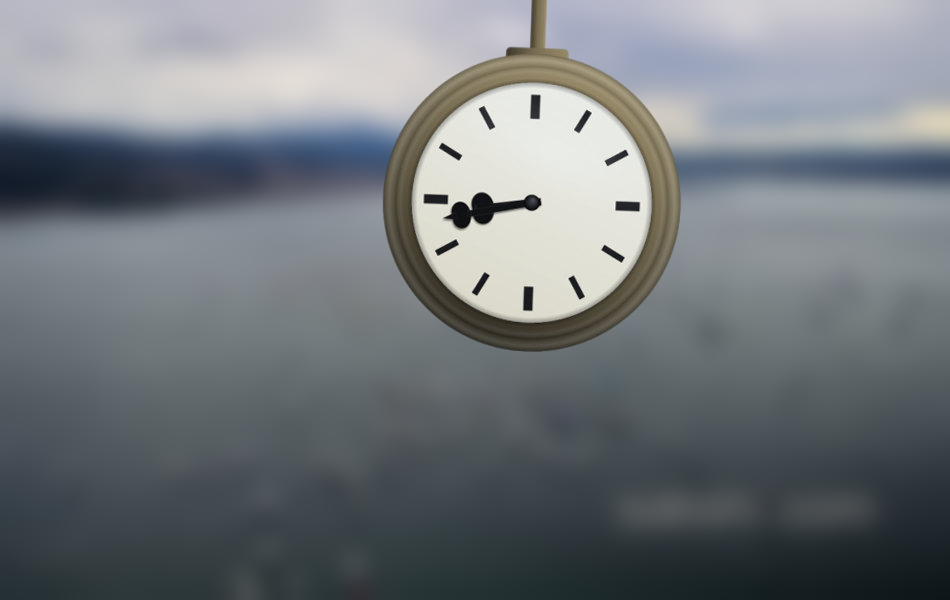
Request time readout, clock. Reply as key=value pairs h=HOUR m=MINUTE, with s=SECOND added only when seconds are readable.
h=8 m=43
